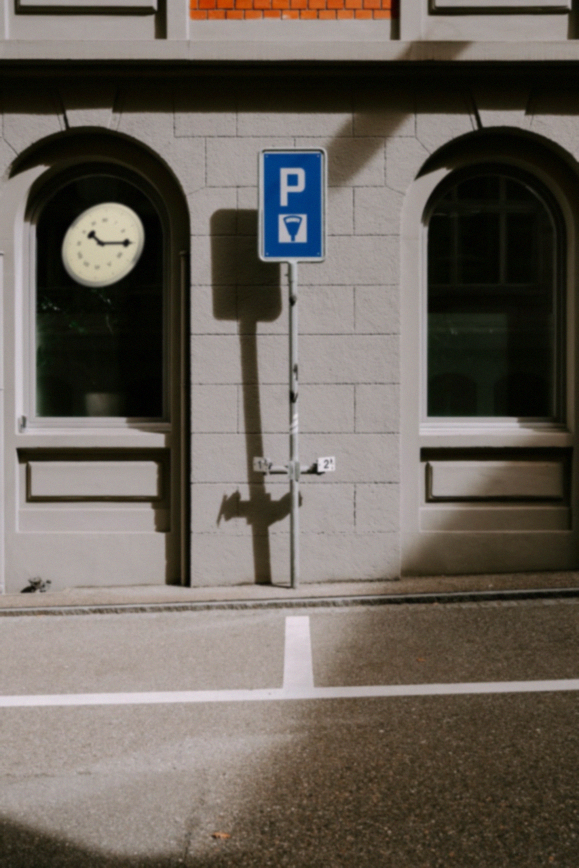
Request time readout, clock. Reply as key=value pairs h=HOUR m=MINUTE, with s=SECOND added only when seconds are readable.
h=10 m=15
